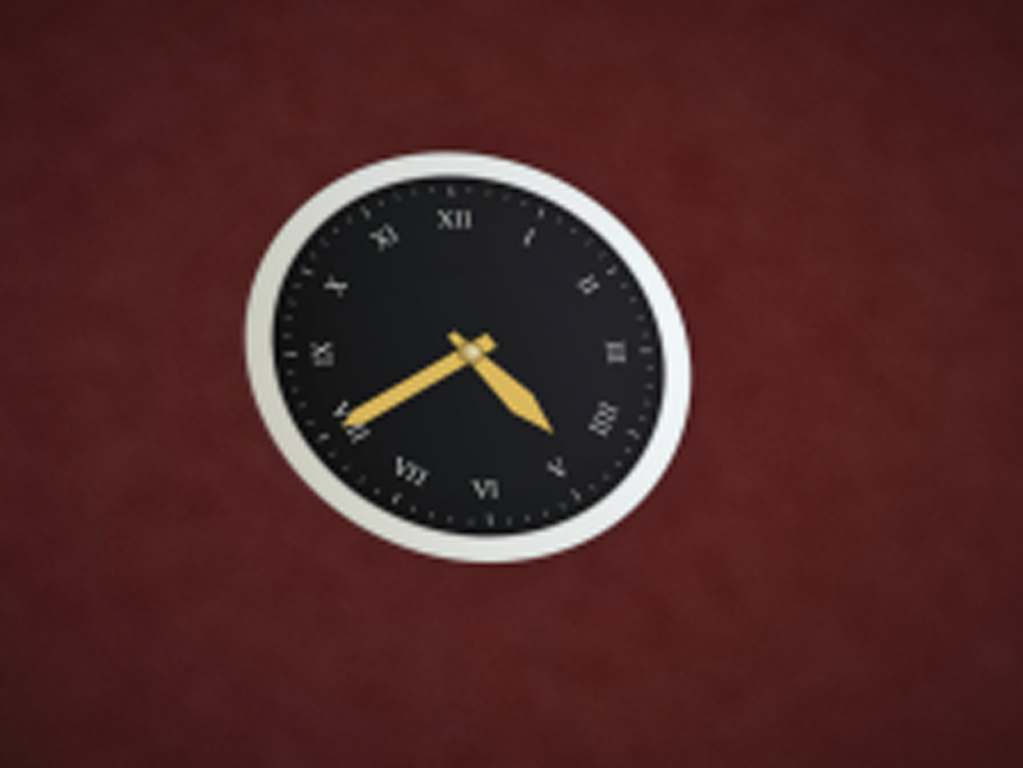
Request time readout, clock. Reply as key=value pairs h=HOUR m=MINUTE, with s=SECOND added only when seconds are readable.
h=4 m=40
